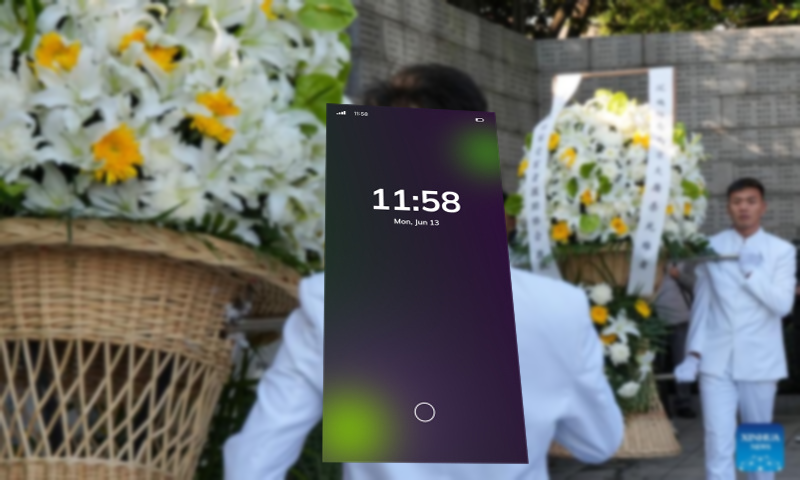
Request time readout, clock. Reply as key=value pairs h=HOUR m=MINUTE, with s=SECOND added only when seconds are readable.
h=11 m=58
